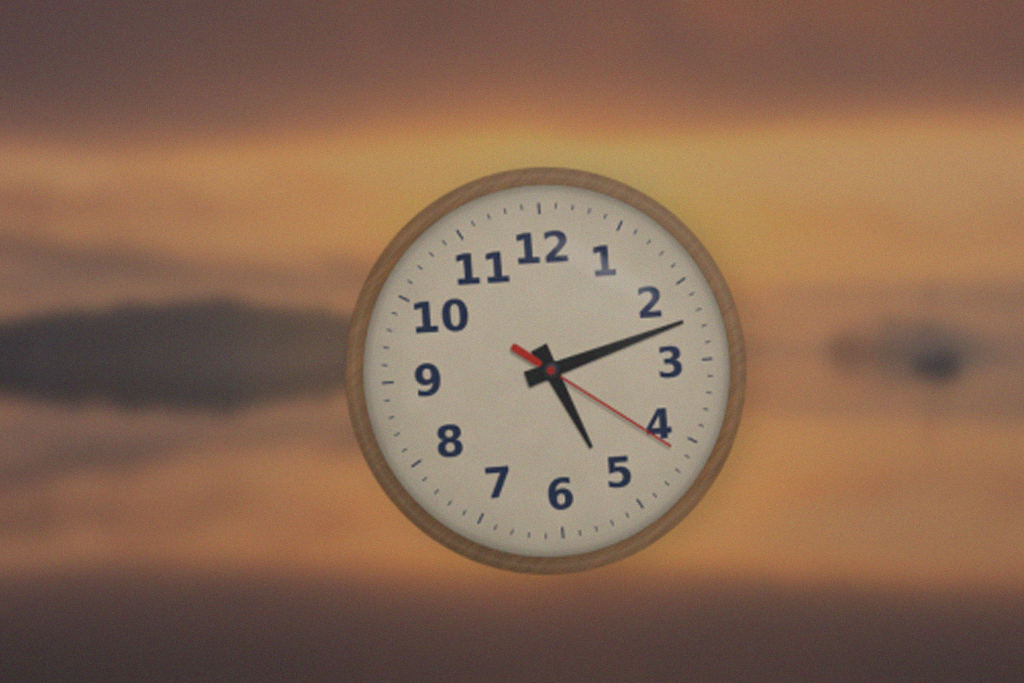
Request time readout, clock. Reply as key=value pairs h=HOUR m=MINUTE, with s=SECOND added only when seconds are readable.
h=5 m=12 s=21
